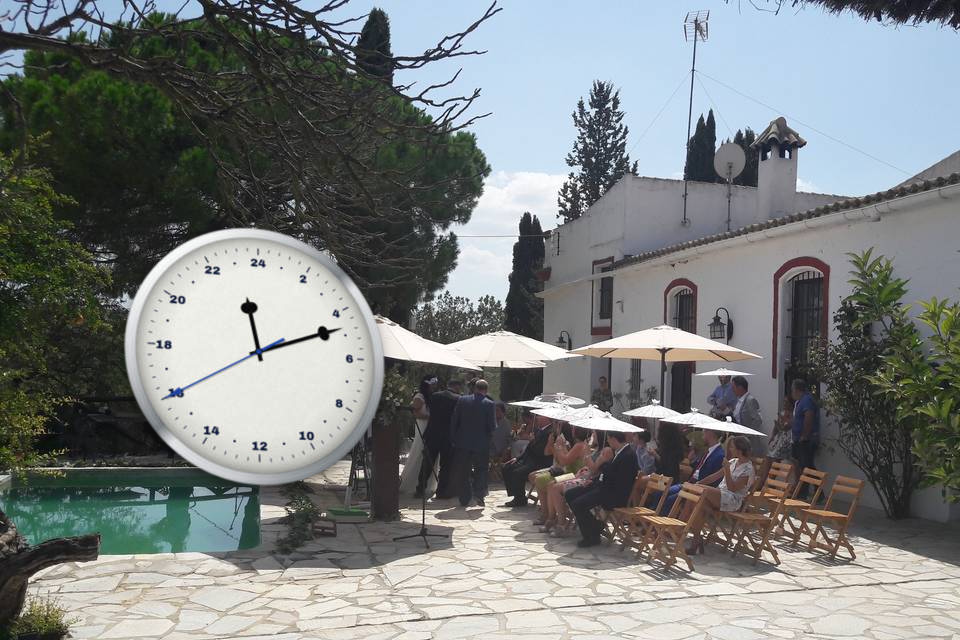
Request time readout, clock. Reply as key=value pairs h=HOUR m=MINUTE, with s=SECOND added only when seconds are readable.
h=23 m=11 s=40
